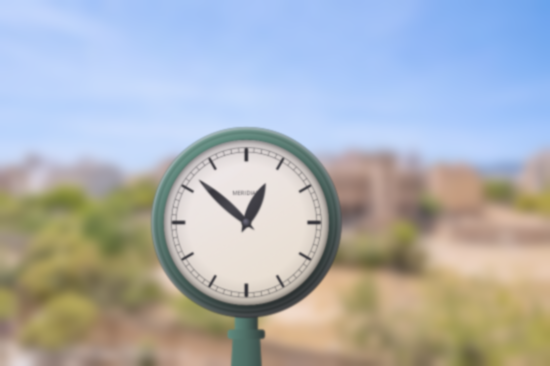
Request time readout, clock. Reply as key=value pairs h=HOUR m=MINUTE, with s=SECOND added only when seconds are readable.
h=12 m=52
